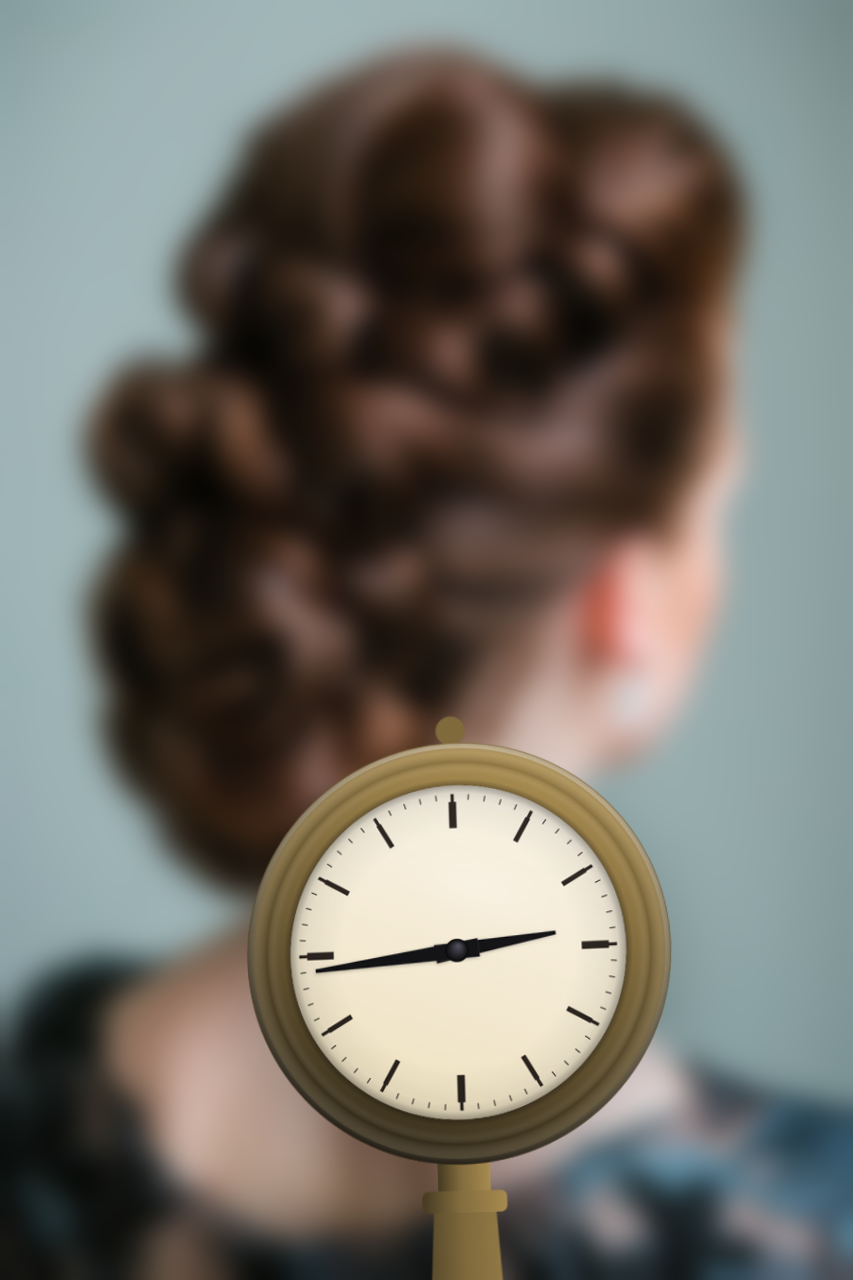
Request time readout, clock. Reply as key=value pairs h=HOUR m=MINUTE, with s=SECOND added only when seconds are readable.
h=2 m=44
